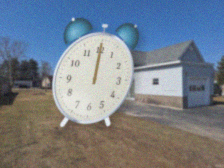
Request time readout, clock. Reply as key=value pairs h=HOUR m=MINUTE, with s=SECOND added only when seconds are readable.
h=12 m=0
